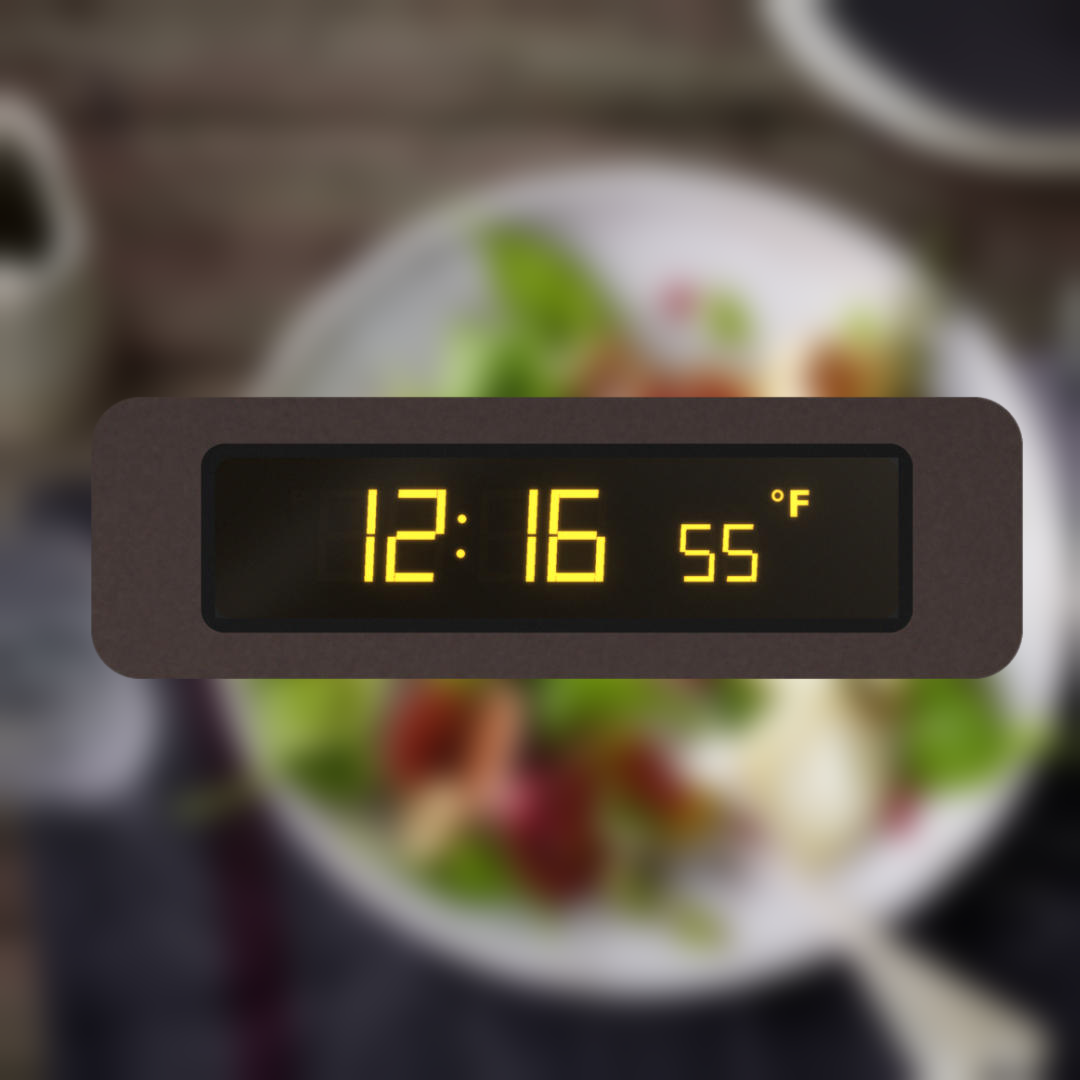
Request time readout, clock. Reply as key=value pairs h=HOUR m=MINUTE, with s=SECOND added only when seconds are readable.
h=12 m=16
